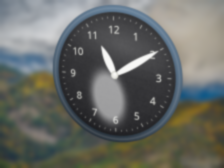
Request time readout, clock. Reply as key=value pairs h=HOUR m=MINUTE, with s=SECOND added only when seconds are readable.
h=11 m=10
